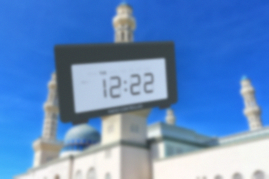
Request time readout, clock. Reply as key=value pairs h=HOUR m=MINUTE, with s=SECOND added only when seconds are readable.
h=12 m=22
